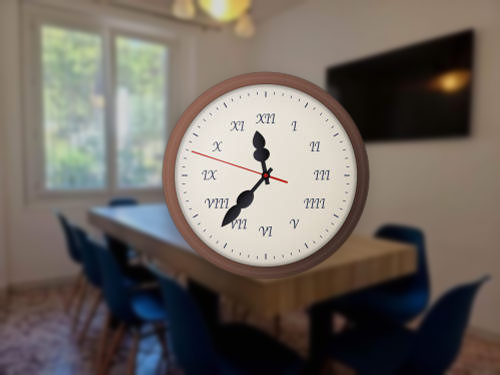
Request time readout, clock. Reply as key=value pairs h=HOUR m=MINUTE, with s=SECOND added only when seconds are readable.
h=11 m=36 s=48
